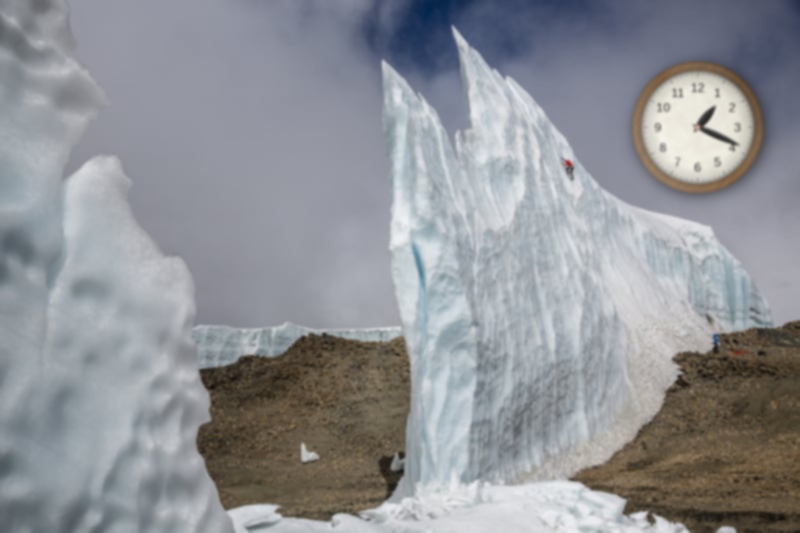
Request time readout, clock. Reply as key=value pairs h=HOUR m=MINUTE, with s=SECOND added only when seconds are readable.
h=1 m=19
